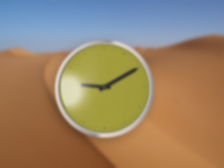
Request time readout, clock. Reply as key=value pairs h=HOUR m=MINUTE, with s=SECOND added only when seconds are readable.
h=9 m=10
